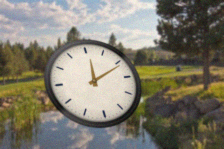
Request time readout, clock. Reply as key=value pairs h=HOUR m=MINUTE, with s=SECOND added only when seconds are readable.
h=12 m=11
